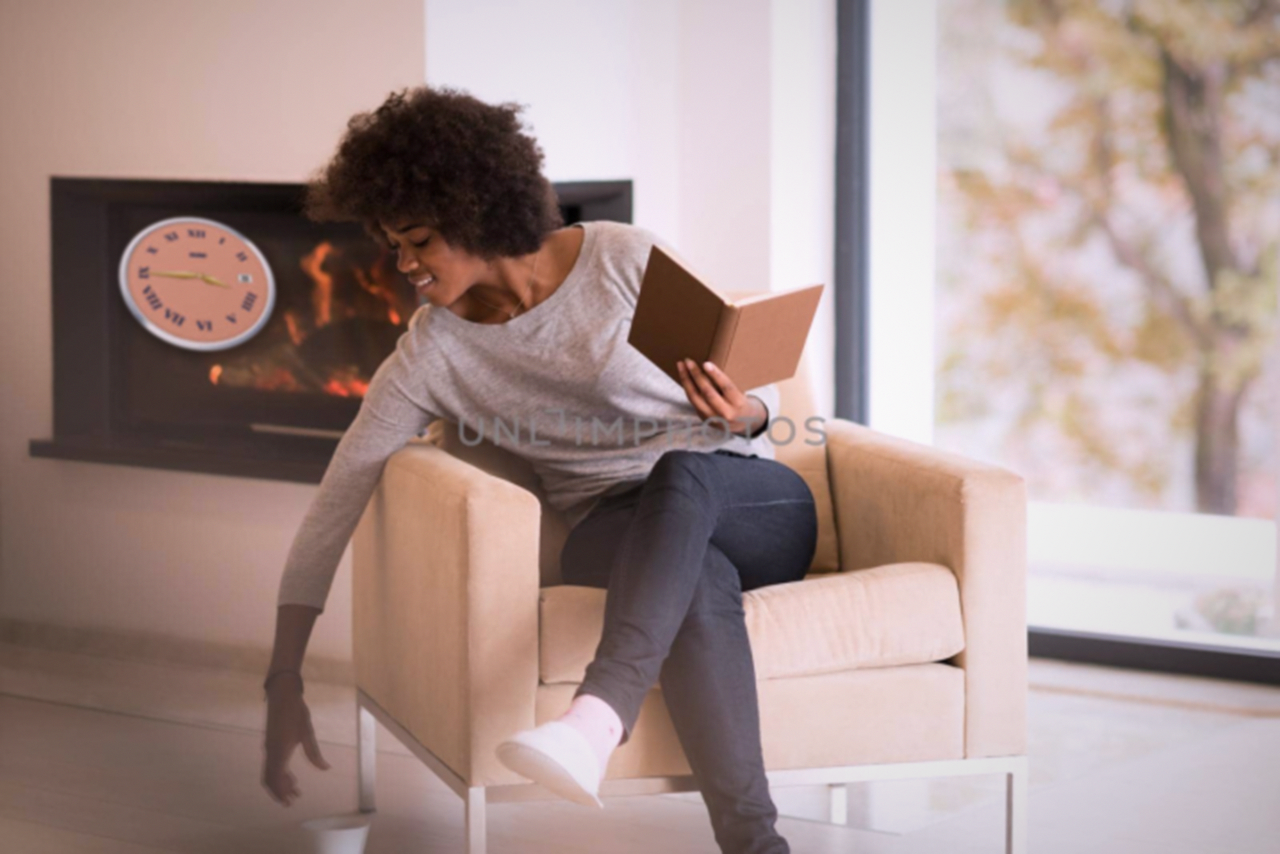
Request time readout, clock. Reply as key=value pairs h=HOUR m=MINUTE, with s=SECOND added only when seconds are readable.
h=3 m=45
